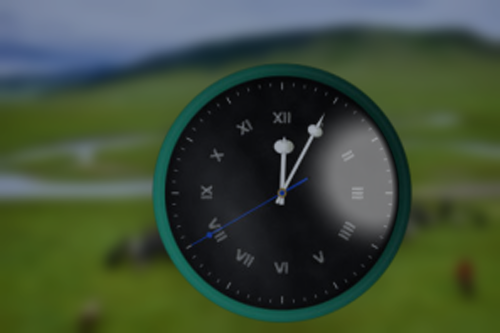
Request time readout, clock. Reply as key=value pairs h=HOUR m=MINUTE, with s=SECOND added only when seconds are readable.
h=12 m=4 s=40
